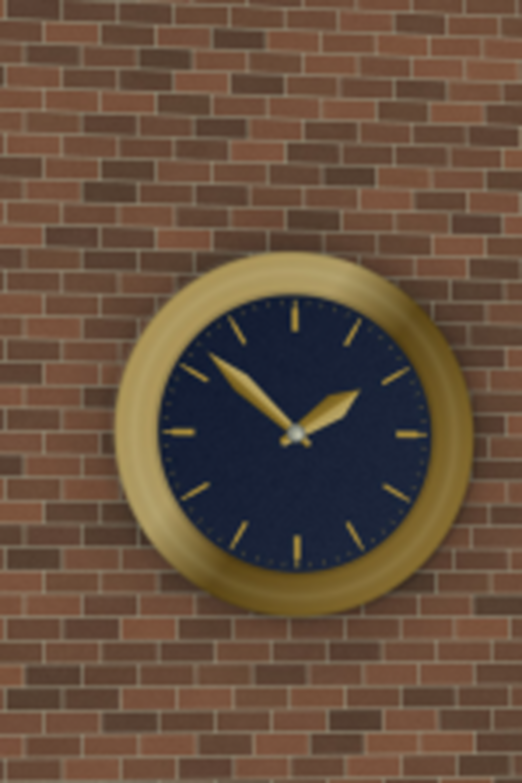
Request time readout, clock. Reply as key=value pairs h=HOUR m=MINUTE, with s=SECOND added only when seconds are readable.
h=1 m=52
